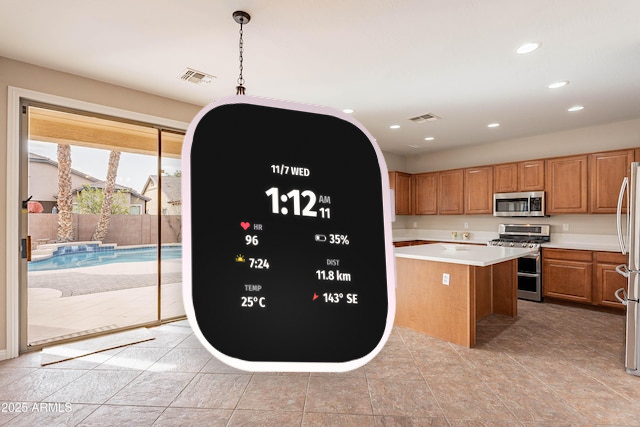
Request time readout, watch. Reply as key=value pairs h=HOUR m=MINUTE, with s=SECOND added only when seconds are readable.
h=1 m=12 s=11
